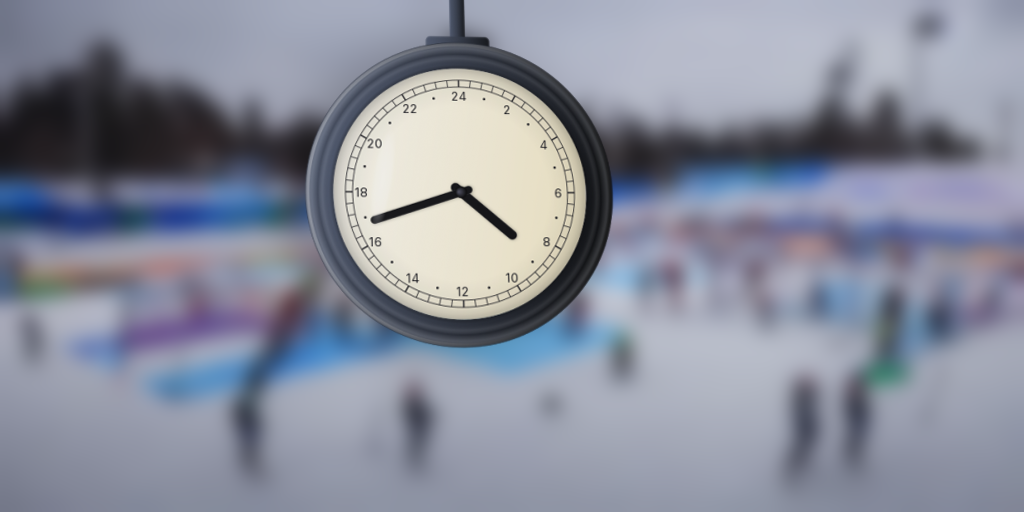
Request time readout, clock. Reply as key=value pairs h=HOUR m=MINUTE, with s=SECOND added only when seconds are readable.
h=8 m=42
